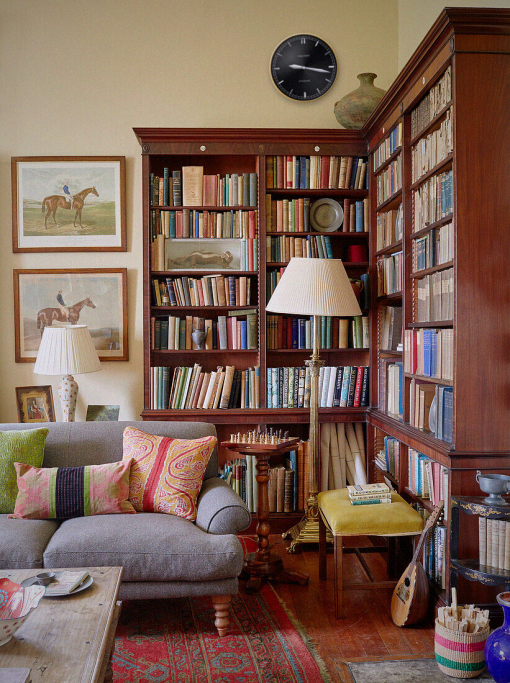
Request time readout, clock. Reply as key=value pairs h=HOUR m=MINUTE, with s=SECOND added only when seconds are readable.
h=9 m=17
